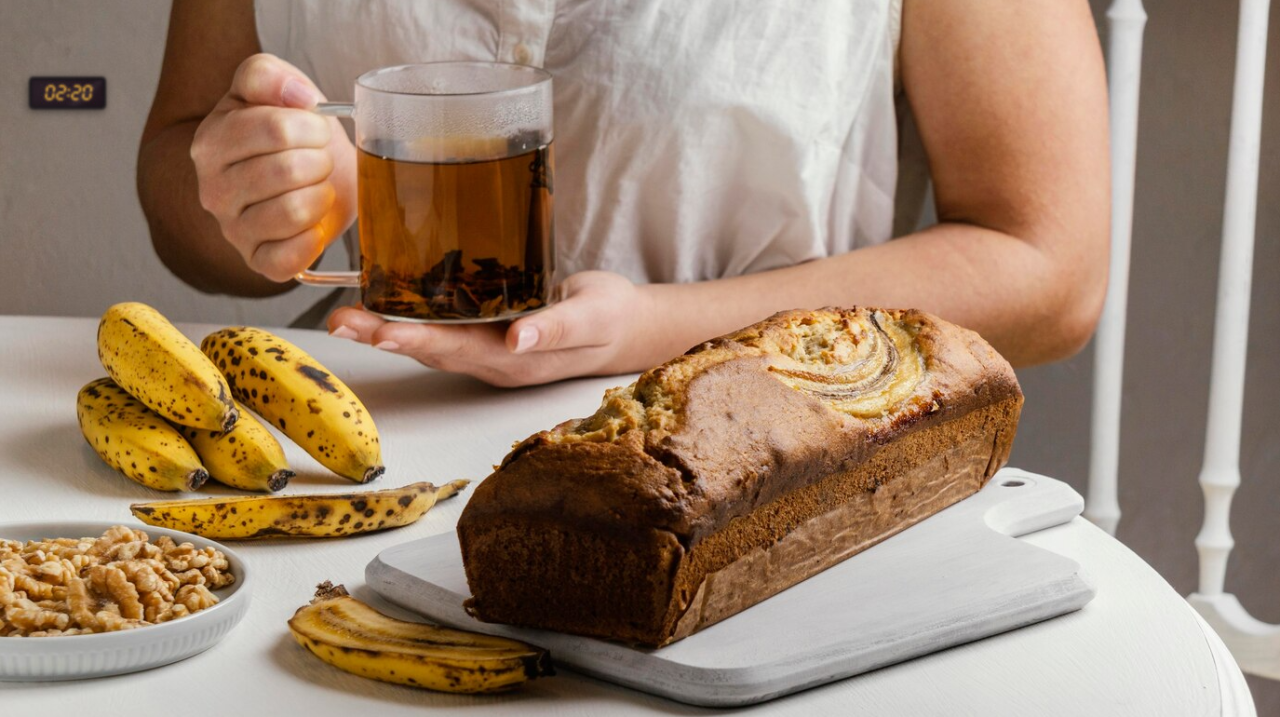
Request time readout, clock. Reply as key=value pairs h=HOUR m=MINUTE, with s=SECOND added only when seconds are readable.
h=2 m=20
